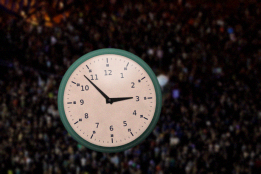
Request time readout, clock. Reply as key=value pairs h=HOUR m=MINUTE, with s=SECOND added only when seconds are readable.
h=2 m=53
